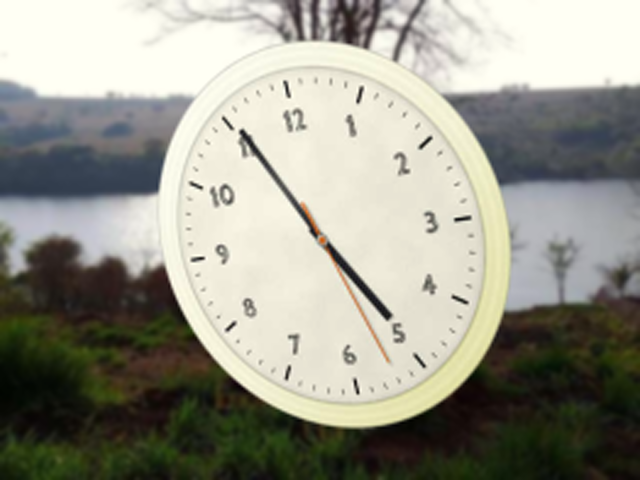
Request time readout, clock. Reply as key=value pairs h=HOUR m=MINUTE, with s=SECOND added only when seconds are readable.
h=4 m=55 s=27
